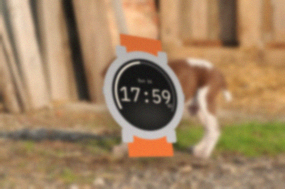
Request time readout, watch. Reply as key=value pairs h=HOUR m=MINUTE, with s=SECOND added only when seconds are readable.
h=17 m=59
